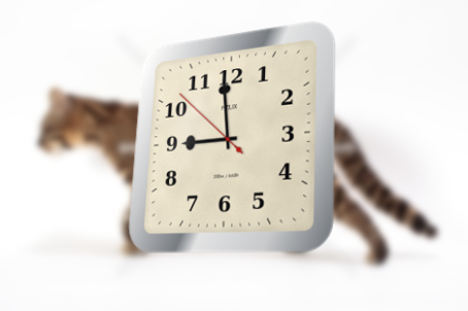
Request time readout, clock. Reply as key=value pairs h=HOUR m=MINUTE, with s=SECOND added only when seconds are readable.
h=8 m=58 s=52
